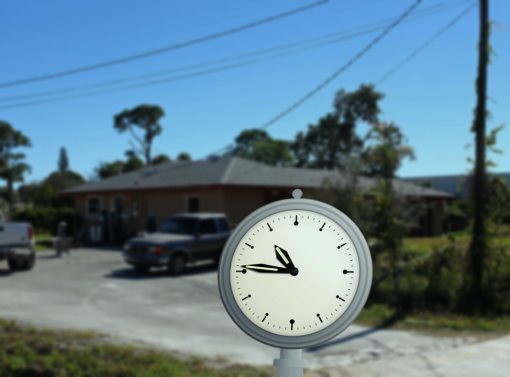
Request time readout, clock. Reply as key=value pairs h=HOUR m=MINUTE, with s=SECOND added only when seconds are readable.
h=10 m=46
